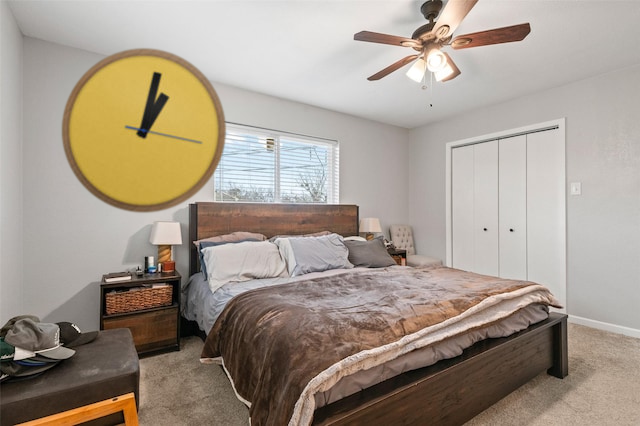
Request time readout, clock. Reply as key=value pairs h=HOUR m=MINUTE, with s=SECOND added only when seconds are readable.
h=1 m=2 s=17
